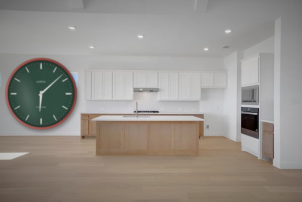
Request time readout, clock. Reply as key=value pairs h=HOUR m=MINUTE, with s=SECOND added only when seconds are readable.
h=6 m=8
